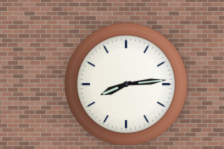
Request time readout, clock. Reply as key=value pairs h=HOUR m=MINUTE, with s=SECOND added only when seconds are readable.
h=8 m=14
